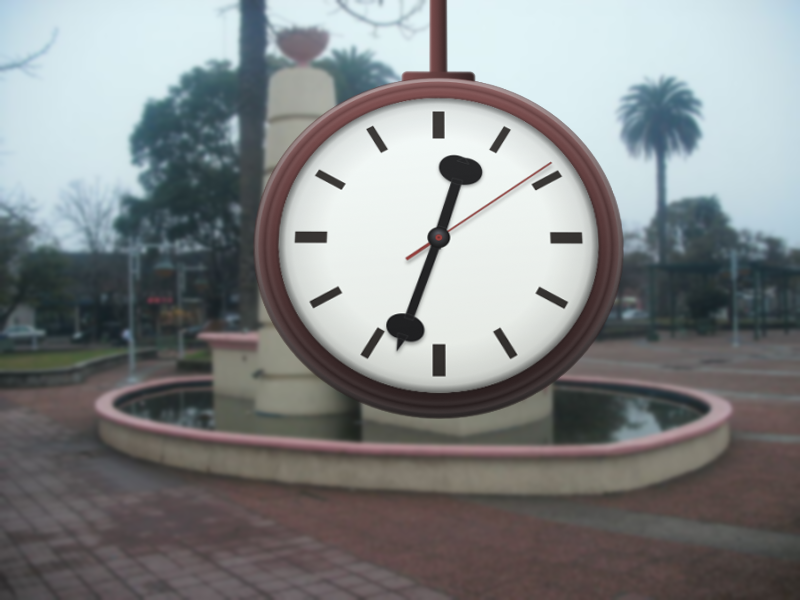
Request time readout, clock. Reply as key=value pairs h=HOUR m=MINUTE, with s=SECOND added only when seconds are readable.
h=12 m=33 s=9
